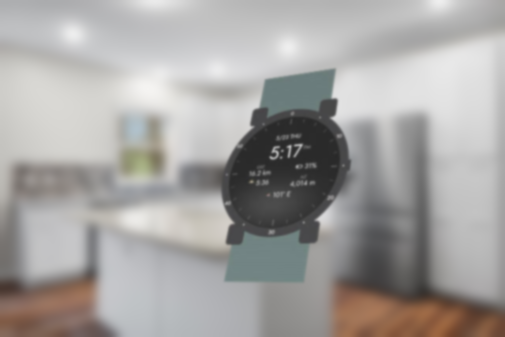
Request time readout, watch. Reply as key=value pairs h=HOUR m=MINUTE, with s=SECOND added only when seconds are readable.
h=5 m=17
